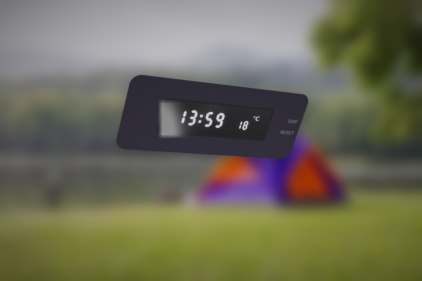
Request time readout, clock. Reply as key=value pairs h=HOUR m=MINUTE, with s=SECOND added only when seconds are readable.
h=13 m=59
